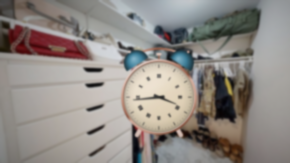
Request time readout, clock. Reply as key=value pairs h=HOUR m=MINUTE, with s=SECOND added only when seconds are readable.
h=3 m=44
